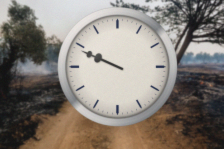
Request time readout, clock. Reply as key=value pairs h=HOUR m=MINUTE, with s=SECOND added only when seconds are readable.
h=9 m=49
